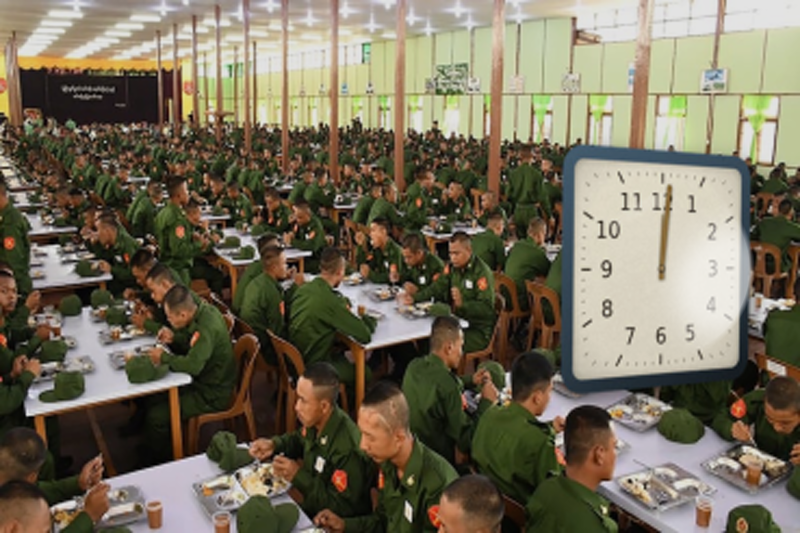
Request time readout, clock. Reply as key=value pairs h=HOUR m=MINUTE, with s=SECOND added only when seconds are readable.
h=12 m=1
